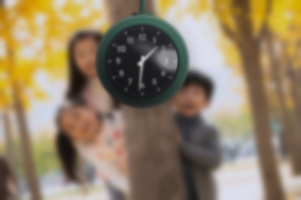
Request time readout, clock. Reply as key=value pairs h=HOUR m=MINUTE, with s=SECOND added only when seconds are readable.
h=1 m=31
